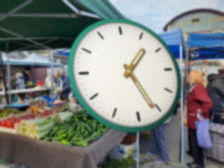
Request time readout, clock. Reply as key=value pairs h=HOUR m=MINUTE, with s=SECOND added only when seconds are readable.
h=1 m=26
